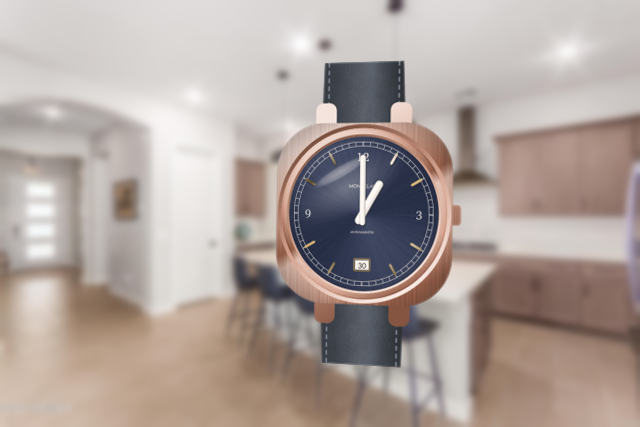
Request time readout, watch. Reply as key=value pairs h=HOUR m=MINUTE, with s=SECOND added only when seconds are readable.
h=1 m=0
